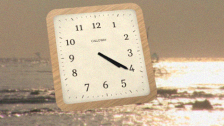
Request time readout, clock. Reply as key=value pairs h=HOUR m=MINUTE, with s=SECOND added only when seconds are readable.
h=4 m=21
